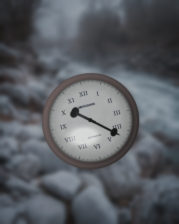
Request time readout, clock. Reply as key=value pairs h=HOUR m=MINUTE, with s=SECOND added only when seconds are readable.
h=10 m=22
